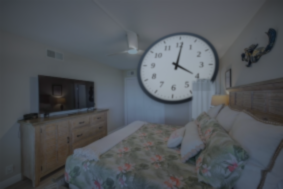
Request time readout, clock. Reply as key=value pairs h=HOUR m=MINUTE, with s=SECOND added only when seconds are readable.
h=4 m=1
